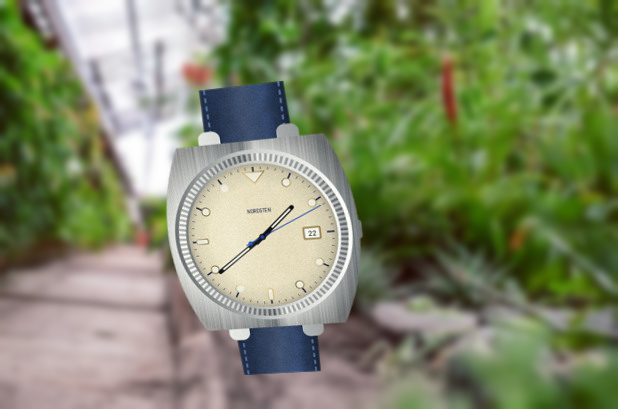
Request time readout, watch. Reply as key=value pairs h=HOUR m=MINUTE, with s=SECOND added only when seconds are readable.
h=1 m=39 s=11
